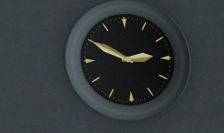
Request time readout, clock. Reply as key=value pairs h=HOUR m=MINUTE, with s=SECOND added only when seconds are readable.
h=2 m=50
